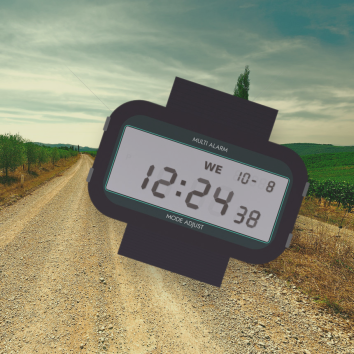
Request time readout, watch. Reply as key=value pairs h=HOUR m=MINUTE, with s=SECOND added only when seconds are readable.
h=12 m=24 s=38
